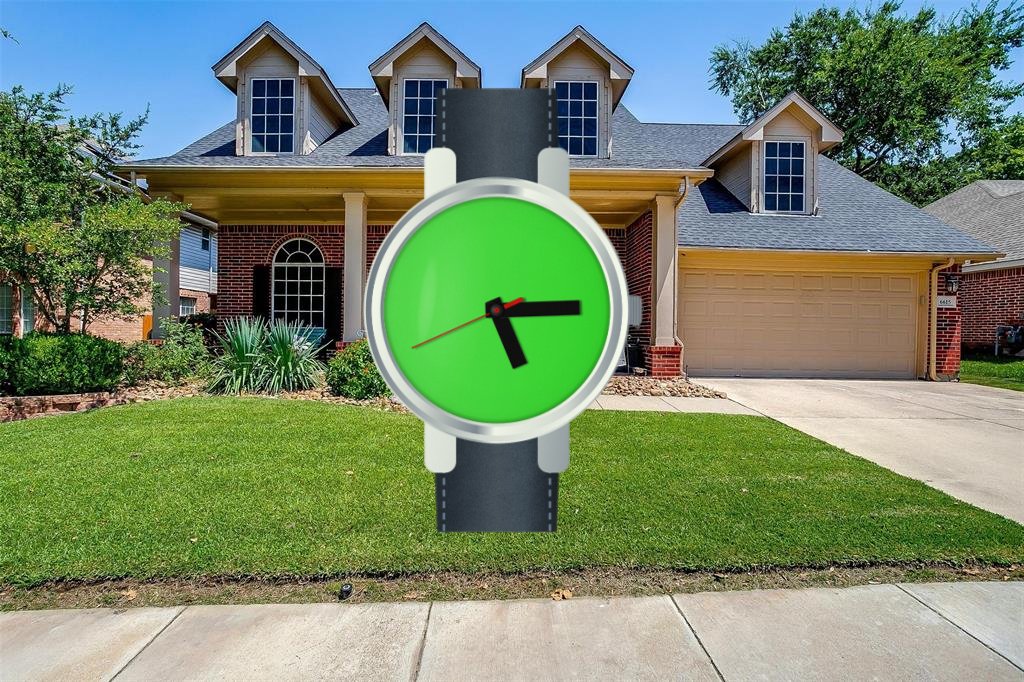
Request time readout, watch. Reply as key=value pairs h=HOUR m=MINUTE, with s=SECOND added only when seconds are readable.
h=5 m=14 s=41
